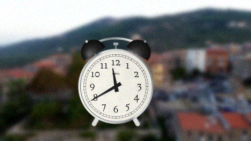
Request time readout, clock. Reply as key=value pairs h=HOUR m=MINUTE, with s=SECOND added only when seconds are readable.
h=11 m=40
